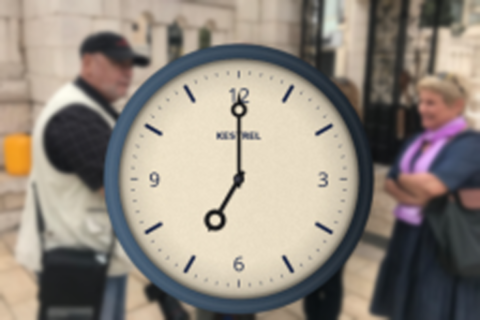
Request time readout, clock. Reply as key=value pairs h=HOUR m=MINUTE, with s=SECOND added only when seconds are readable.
h=7 m=0
